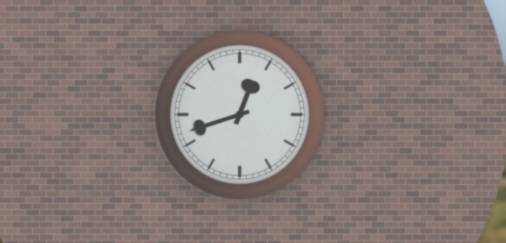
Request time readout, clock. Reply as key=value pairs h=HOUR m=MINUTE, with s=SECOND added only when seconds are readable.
h=12 m=42
